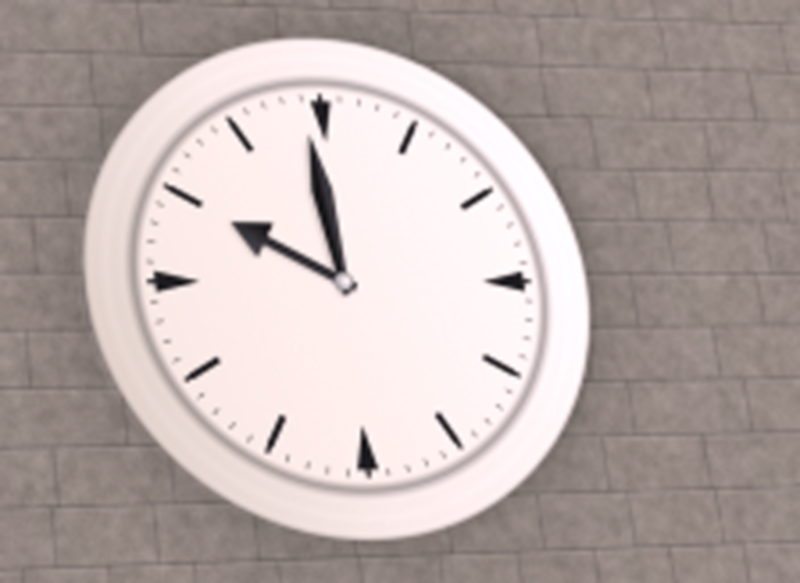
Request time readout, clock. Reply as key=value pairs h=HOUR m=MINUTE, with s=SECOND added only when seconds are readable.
h=9 m=59
